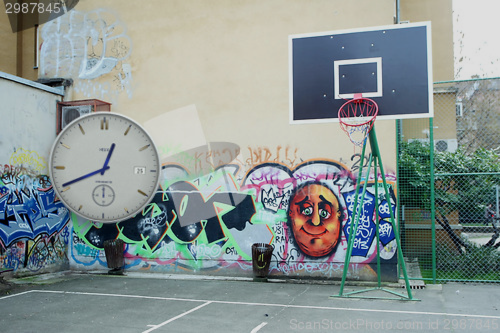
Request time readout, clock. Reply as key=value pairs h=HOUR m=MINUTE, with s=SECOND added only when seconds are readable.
h=12 m=41
